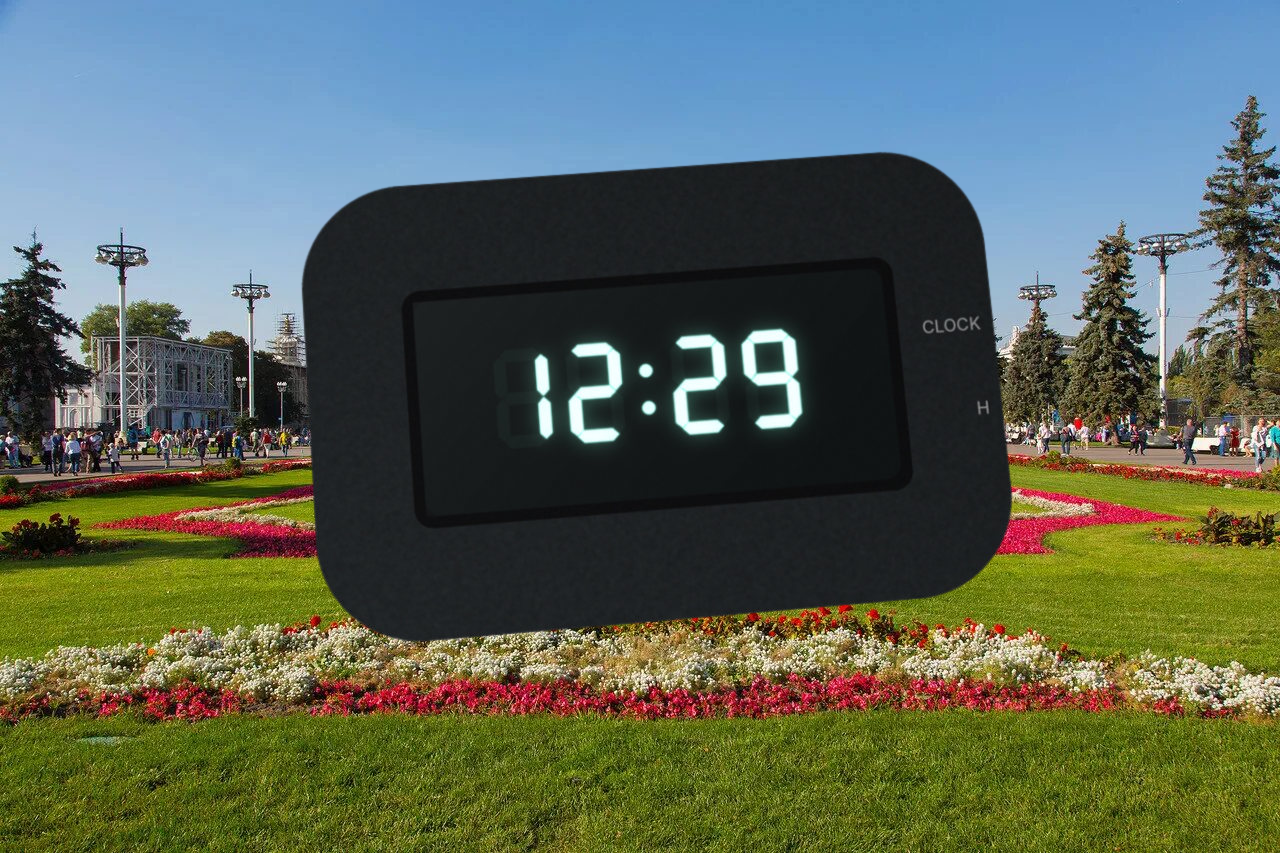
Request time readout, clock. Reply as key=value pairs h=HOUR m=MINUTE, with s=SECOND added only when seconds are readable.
h=12 m=29
